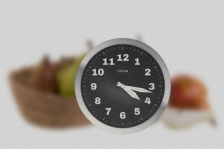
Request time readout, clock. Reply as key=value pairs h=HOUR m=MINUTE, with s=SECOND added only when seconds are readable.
h=4 m=17
